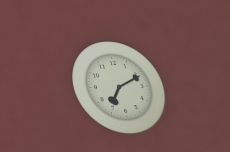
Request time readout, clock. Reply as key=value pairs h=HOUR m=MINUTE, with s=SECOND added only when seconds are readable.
h=7 m=11
